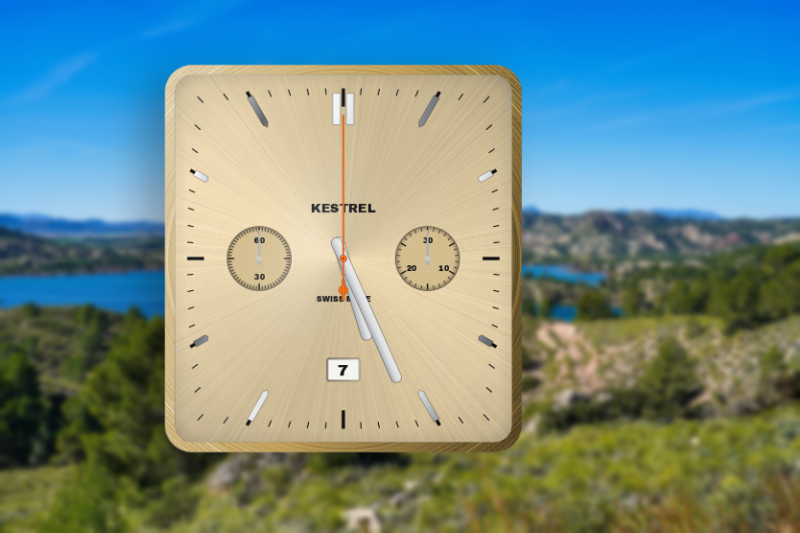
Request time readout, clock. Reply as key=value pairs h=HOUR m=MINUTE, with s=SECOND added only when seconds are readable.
h=5 m=26
